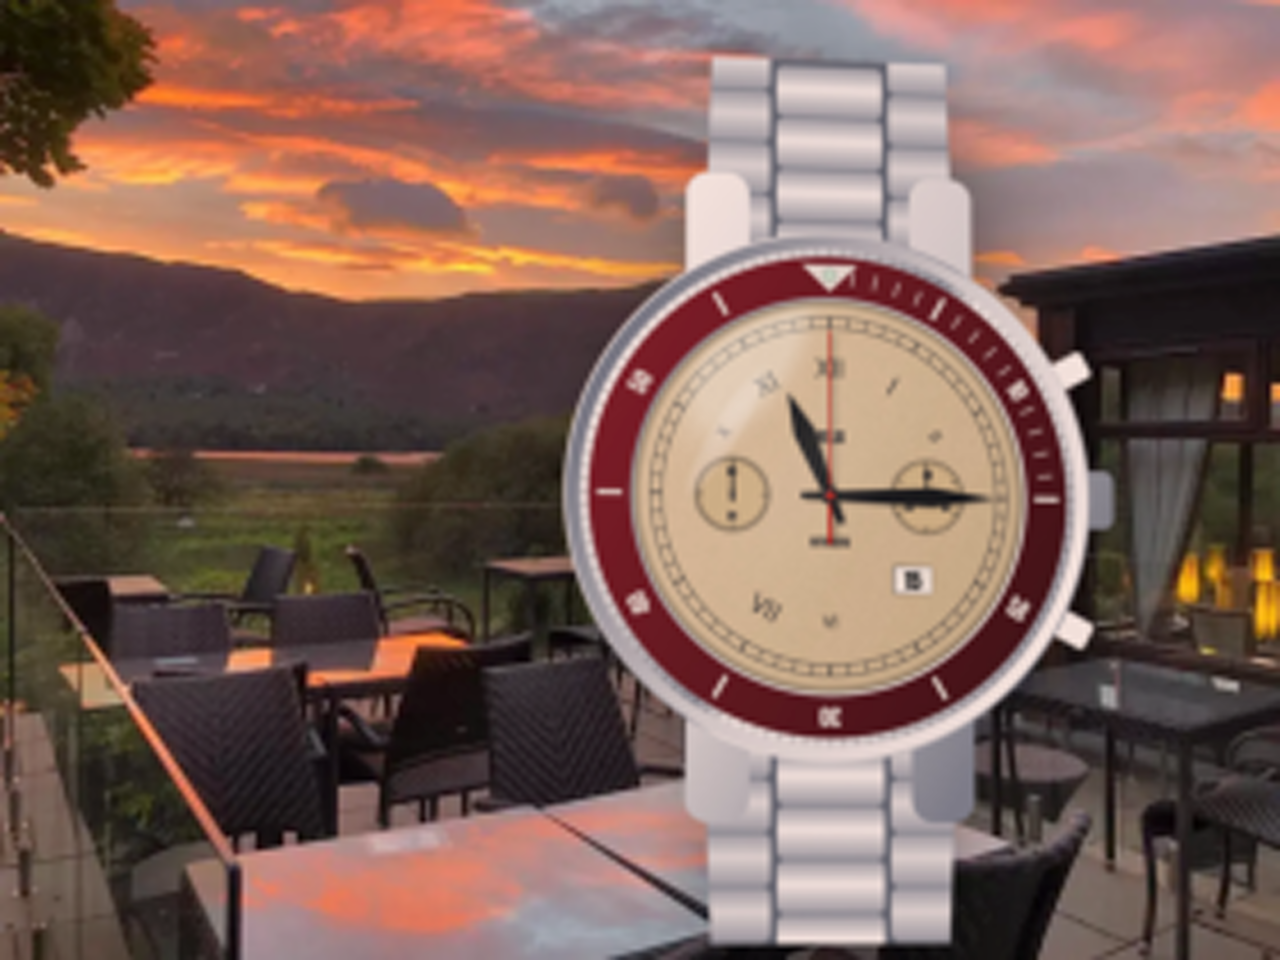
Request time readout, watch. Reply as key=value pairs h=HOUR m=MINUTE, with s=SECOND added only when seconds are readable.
h=11 m=15
